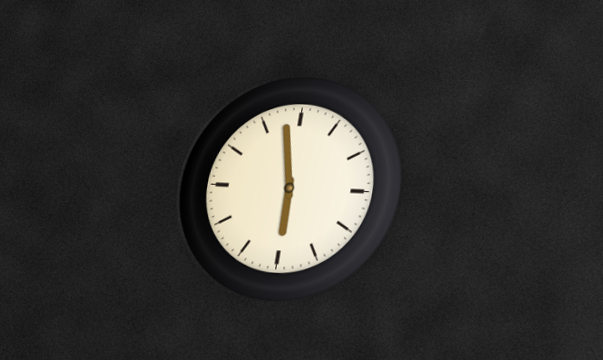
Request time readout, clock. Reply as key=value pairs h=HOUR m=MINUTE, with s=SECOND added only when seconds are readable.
h=5 m=58
